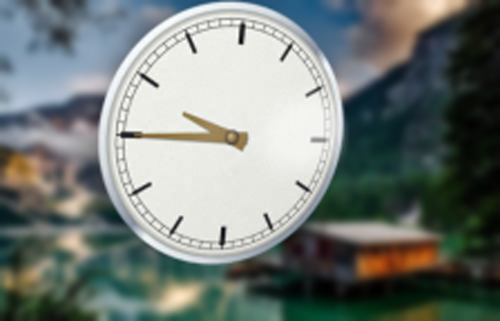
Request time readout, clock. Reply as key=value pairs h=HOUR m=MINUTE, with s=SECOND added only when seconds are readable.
h=9 m=45
